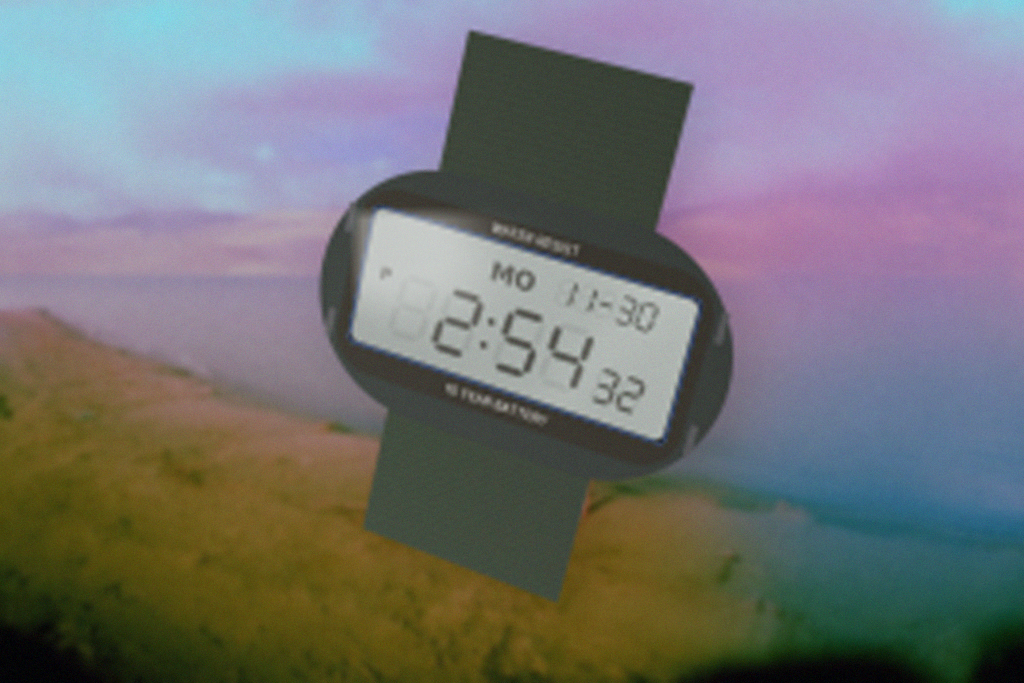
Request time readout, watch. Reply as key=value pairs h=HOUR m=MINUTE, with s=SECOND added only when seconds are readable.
h=2 m=54 s=32
